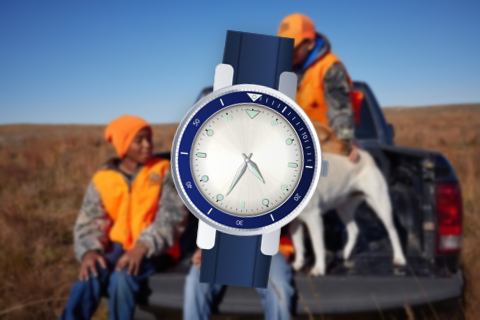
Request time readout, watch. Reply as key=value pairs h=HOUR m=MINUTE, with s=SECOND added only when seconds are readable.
h=4 m=34
